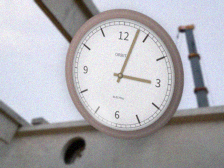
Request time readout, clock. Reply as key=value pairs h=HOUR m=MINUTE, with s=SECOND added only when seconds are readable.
h=3 m=3
